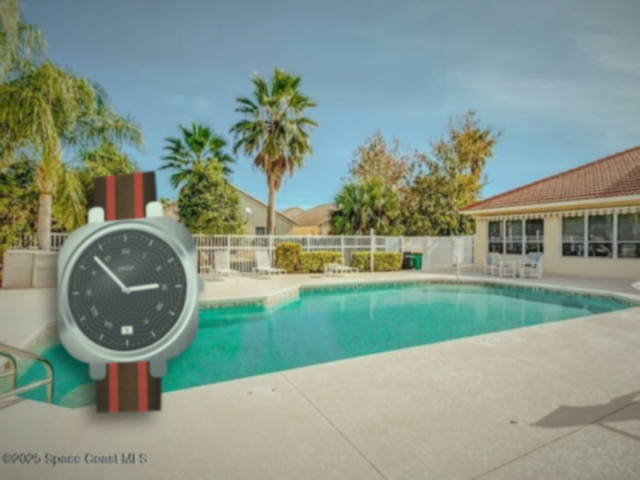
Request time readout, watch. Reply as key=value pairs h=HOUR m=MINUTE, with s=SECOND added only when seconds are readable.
h=2 m=53
